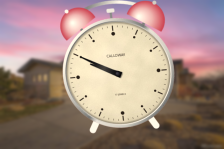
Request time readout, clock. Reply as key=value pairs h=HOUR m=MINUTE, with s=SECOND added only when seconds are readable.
h=9 m=50
